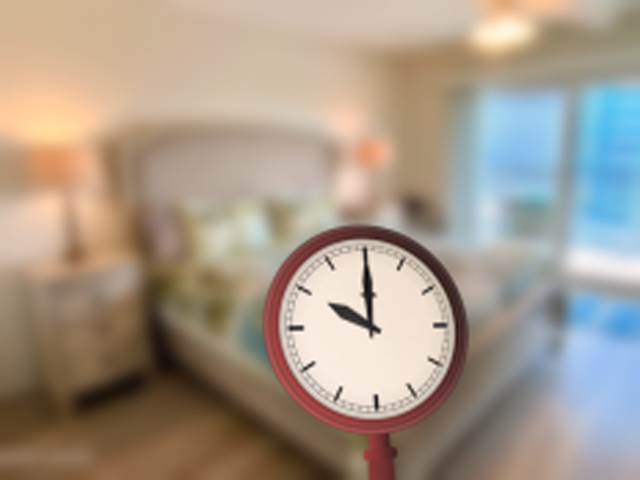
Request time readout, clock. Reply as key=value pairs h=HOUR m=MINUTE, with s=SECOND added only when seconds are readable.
h=10 m=0
